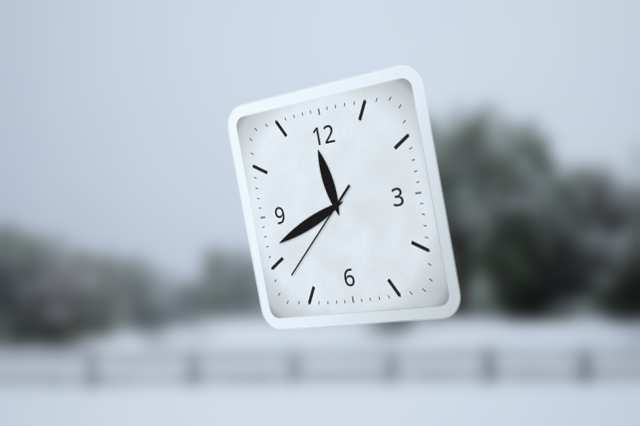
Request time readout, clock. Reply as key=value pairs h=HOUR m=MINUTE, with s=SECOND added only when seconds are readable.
h=11 m=41 s=38
